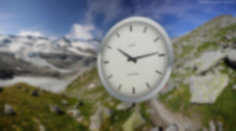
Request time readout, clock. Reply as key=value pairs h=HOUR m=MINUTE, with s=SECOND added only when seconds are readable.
h=10 m=14
